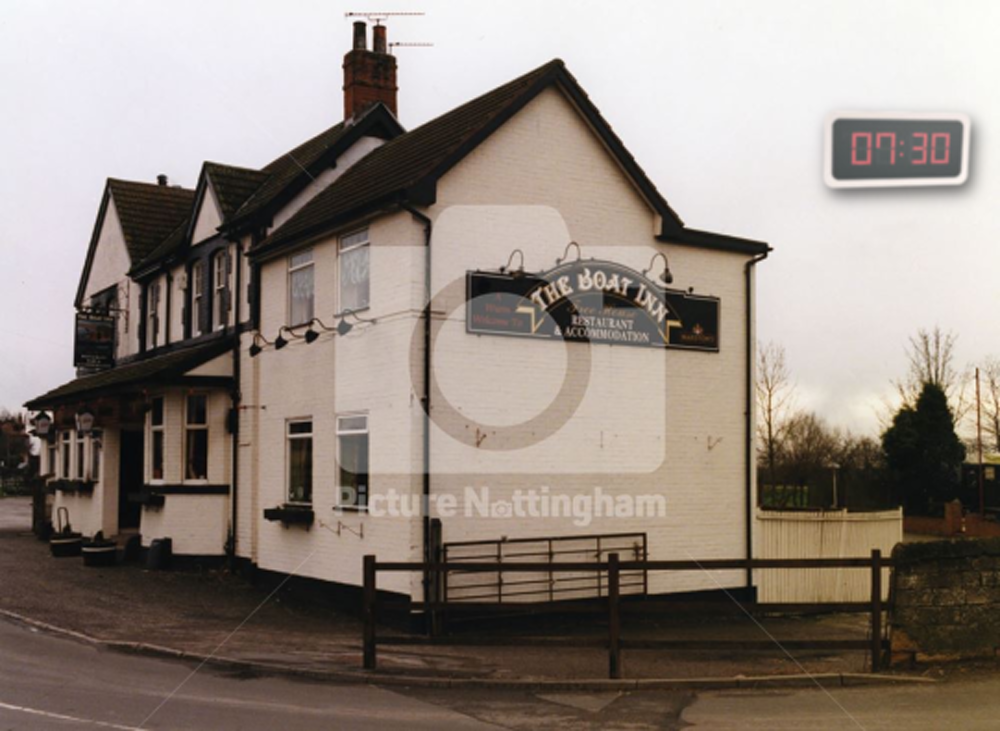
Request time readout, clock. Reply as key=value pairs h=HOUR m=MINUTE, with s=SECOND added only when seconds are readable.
h=7 m=30
